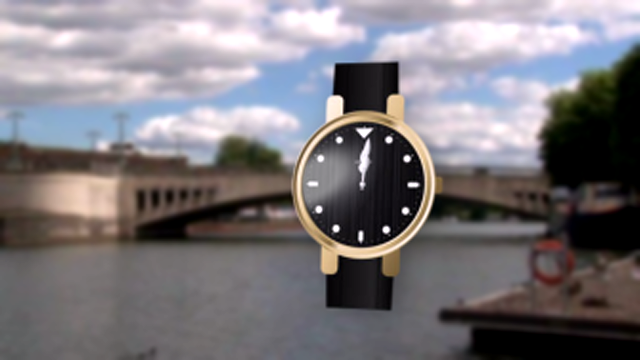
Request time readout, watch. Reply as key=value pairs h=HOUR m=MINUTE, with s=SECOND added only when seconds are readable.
h=12 m=1
